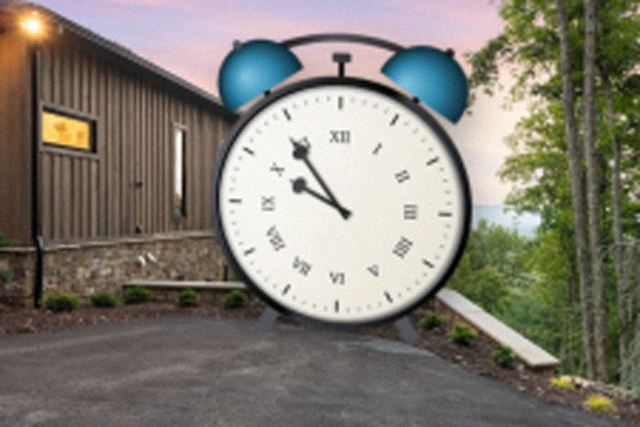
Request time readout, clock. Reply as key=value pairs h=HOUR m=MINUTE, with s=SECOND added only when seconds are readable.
h=9 m=54
